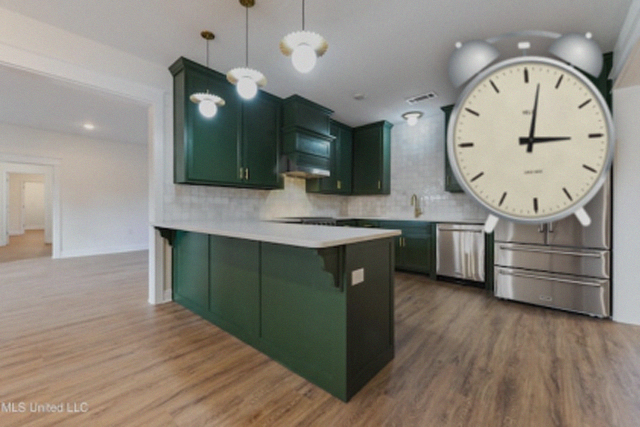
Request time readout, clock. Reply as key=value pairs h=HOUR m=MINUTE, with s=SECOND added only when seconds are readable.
h=3 m=2
